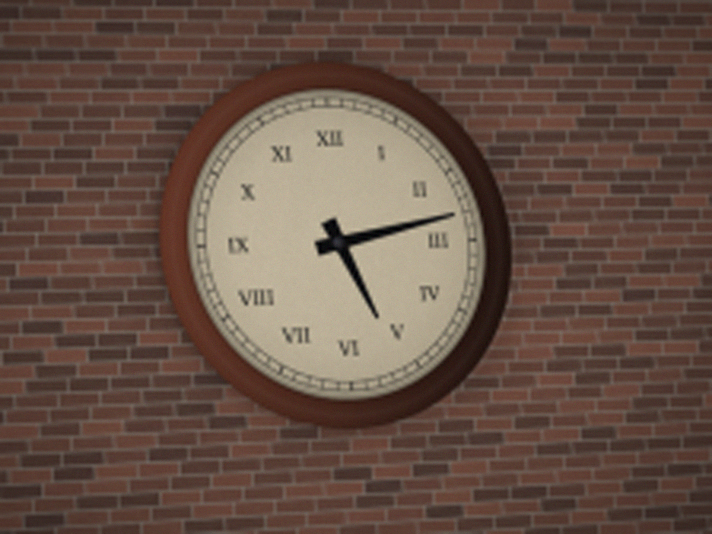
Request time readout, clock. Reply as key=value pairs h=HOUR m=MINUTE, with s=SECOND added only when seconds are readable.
h=5 m=13
